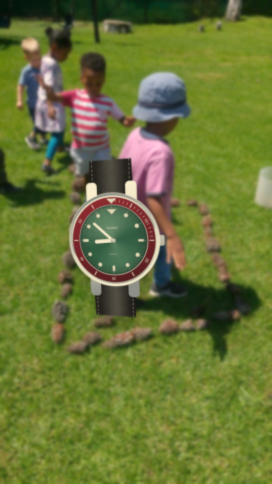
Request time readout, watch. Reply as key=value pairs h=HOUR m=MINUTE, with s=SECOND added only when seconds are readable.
h=8 m=52
